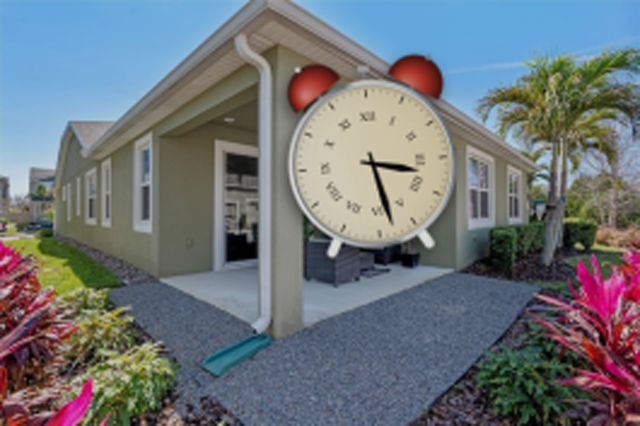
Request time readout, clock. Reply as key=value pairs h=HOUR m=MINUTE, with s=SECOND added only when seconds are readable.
h=3 m=28
